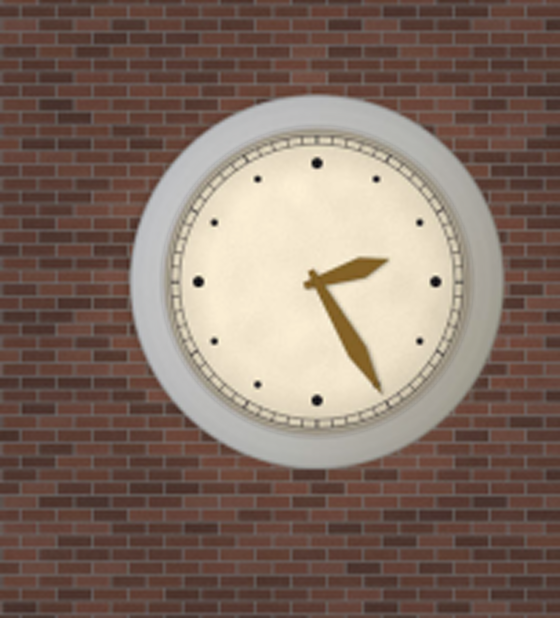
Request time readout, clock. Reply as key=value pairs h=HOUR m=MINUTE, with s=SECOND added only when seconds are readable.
h=2 m=25
